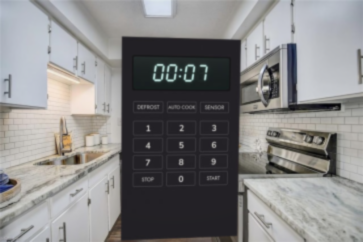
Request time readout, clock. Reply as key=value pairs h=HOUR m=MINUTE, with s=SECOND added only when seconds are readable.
h=0 m=7
